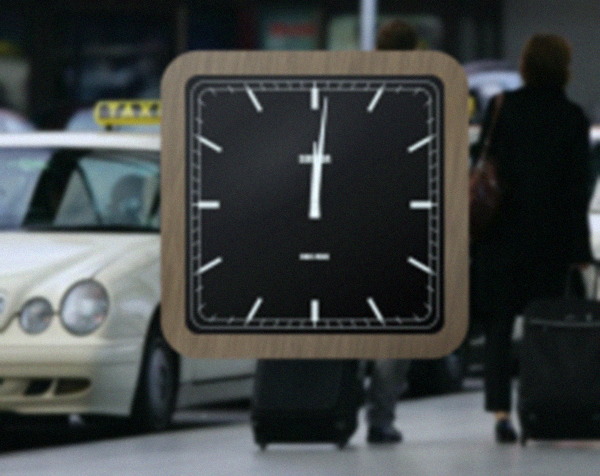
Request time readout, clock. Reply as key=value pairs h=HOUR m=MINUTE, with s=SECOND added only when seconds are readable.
h=12 m=1
